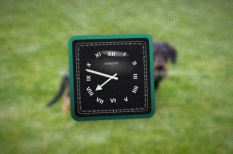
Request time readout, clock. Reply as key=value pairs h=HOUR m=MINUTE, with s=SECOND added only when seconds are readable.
h=7 m=48
